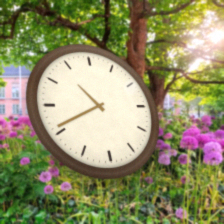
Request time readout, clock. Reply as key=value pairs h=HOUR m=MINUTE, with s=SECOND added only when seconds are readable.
h=10 m=41
